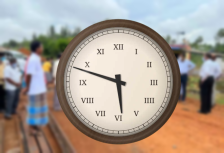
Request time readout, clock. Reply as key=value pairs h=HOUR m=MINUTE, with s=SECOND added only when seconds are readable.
h=5 m=48
